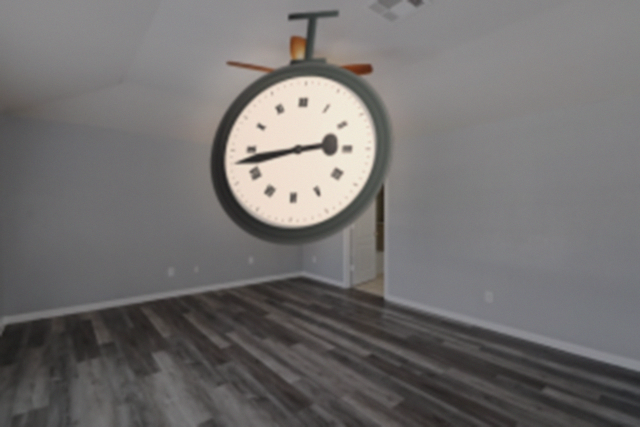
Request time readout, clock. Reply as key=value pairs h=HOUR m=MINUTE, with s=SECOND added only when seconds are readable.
h=2 m=43
